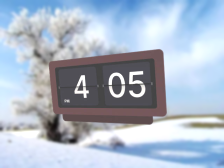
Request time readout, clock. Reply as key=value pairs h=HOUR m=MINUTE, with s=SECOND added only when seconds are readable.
h=4 m=5
